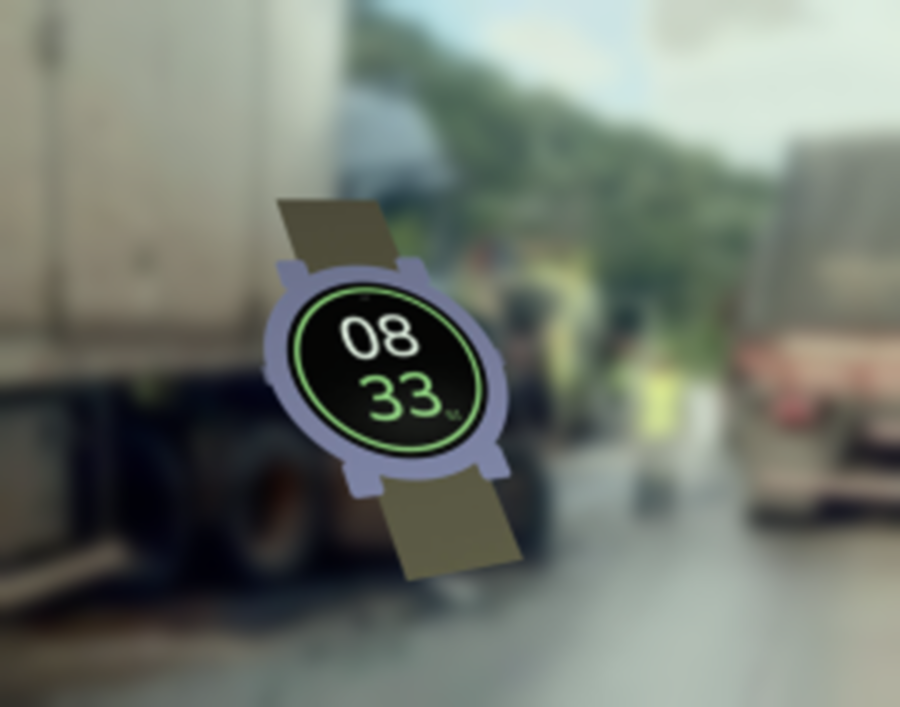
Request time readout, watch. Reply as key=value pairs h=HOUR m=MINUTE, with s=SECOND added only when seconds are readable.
h=8 m=33
